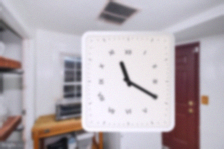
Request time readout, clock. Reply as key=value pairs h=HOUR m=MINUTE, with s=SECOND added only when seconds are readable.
h=11 m=20
